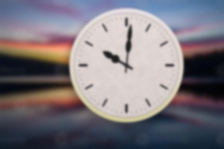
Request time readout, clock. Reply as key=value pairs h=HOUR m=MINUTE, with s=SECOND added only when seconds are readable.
h=10 m=1
